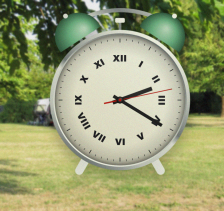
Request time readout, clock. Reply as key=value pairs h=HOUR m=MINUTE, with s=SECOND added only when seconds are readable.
h=2 m=20 s=13
